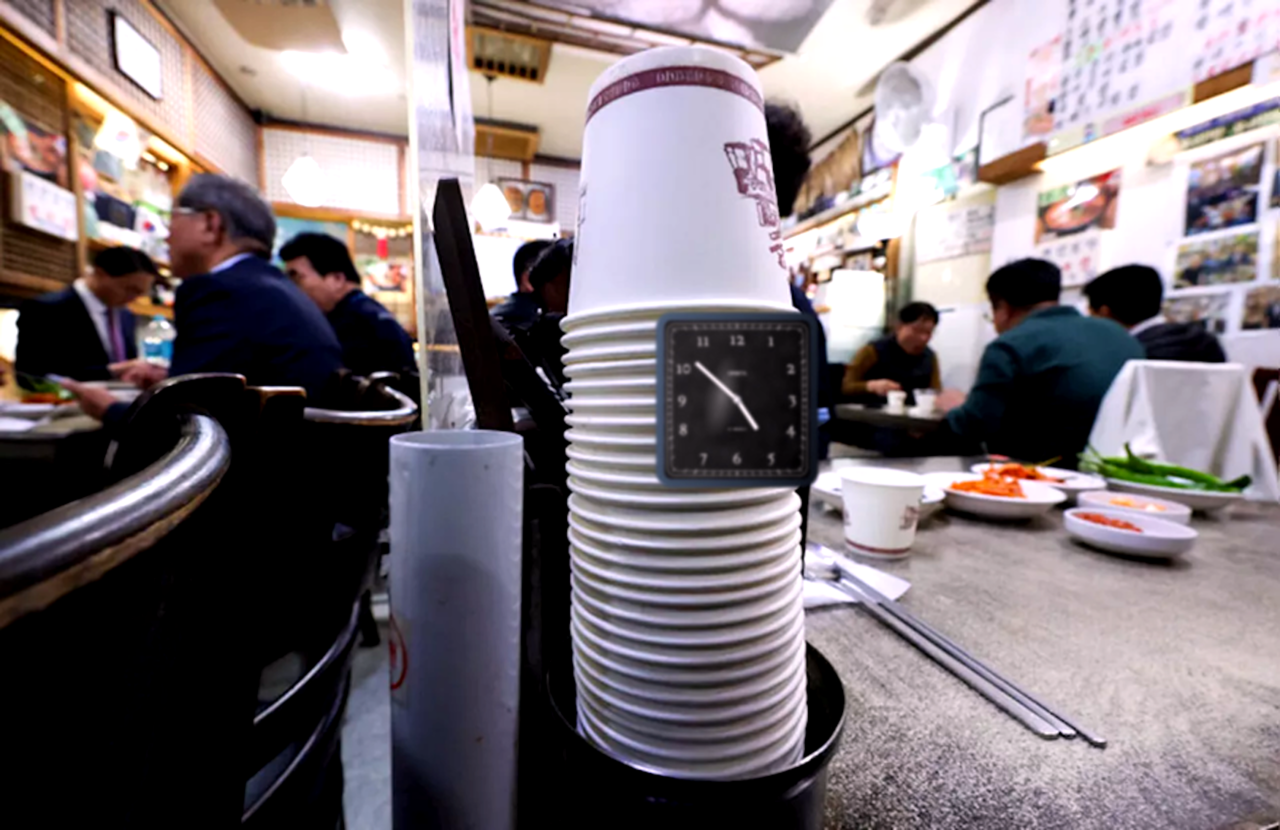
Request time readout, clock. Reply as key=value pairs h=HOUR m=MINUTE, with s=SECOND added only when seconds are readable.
h=4 m=52
